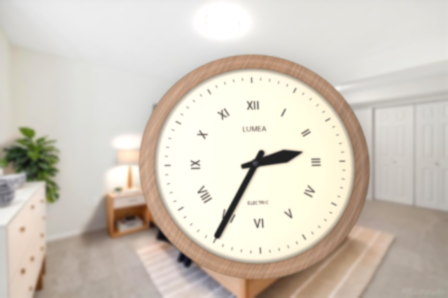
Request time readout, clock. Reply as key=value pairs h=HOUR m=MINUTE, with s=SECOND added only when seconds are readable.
h=2 m=35
